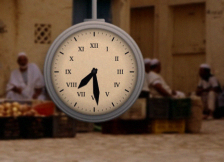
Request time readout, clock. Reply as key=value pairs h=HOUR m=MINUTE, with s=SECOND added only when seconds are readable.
h=7 m=29
